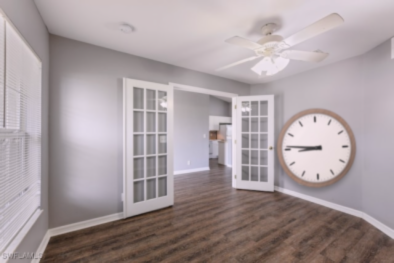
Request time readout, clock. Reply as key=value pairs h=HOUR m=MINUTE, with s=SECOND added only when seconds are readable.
h=8 m=46
